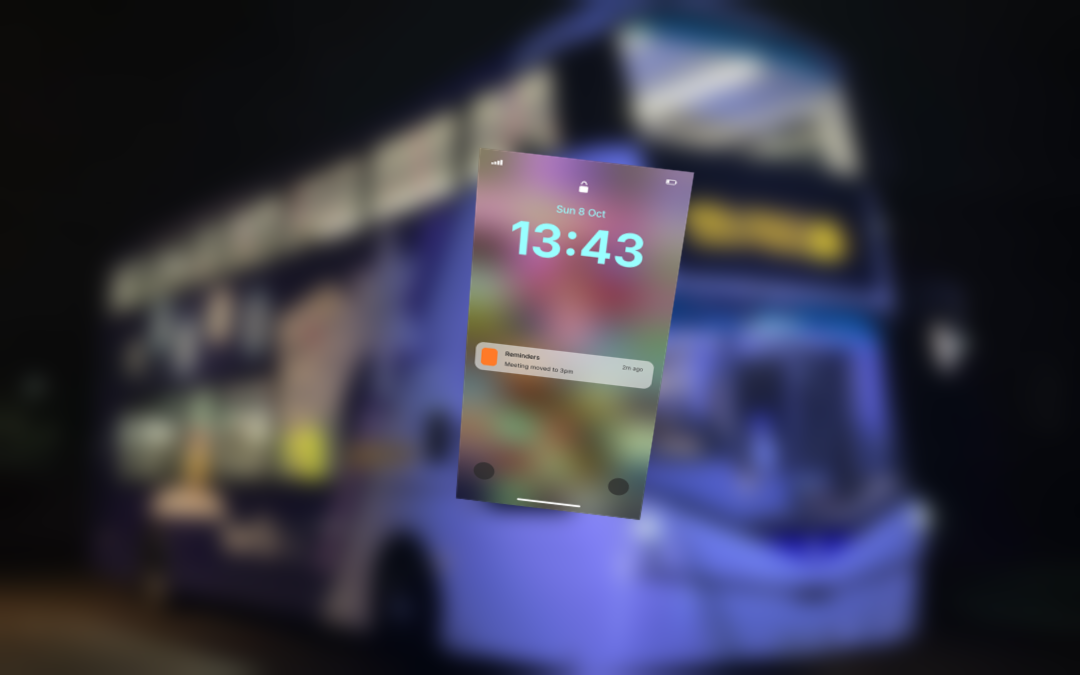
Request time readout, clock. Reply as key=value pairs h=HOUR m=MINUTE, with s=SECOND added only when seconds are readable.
h=13 m=43
